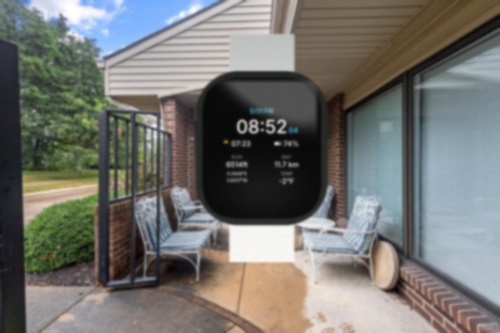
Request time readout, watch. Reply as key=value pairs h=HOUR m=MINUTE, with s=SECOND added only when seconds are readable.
h=8 m=52
